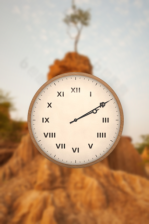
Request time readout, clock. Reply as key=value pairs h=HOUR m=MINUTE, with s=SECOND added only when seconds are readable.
h=2 m=10
